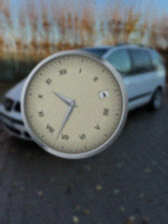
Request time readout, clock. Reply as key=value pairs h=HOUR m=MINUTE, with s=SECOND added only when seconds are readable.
h=10 m=37
